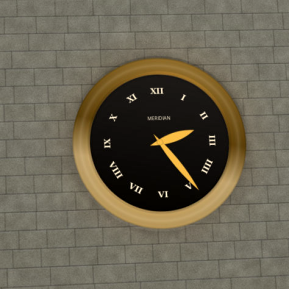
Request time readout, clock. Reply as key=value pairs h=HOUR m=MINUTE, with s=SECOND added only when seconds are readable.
h=2 m=24
